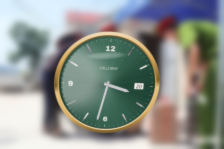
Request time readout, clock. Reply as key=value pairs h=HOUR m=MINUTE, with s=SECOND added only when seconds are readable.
h=3 m=32
